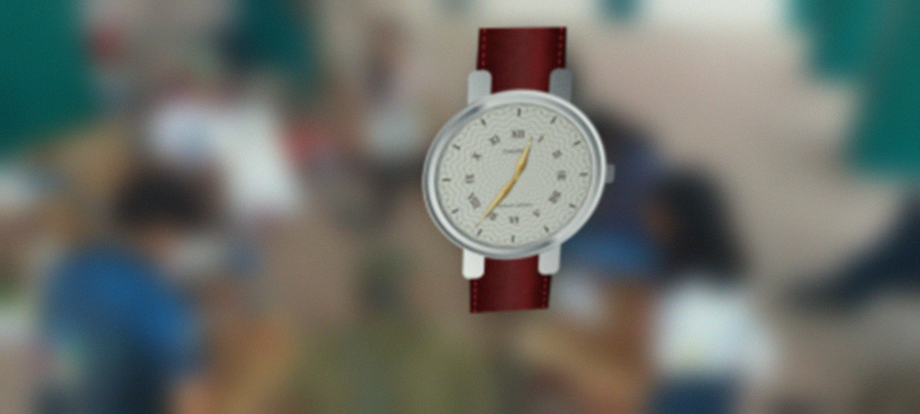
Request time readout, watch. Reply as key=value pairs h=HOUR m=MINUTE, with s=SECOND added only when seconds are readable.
h=12 m=36
